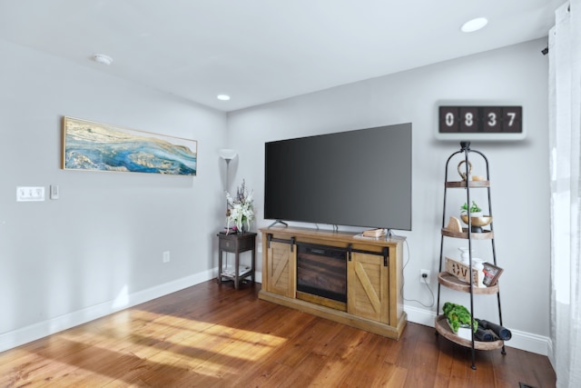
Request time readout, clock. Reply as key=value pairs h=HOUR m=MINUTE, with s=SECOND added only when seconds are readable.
h=8 m=37
